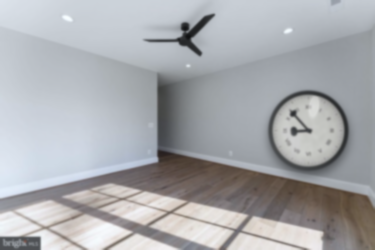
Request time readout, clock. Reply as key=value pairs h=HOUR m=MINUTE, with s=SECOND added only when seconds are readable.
h=8 m=53
